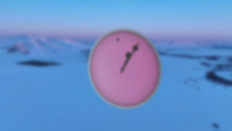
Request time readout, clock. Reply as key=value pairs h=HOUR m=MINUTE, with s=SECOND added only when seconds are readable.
h=1 m=7
